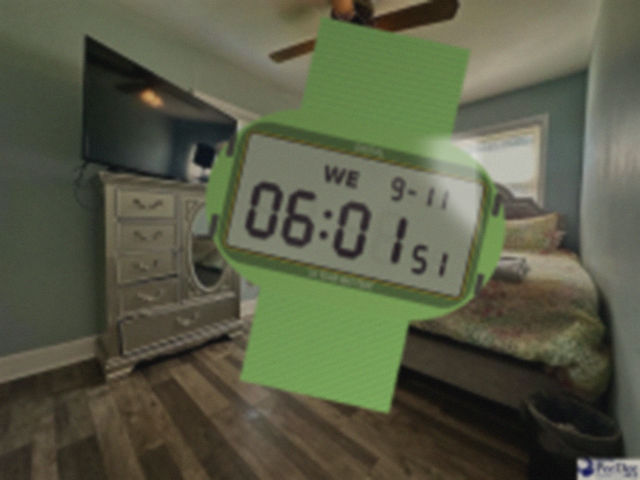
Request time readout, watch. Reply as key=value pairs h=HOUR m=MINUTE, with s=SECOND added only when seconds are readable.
h=6 m=1 s=51
